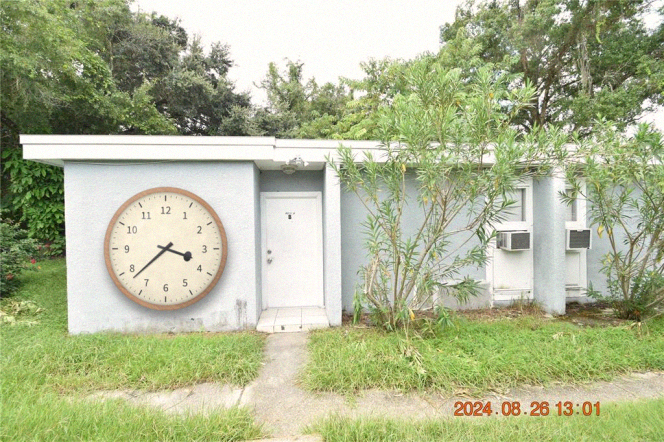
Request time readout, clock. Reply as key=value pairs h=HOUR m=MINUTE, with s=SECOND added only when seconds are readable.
h=3 m=38
